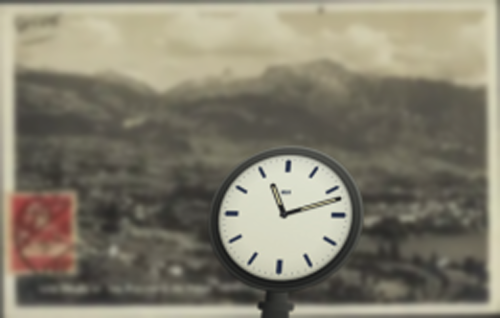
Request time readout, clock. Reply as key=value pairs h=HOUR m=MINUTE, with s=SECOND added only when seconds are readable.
h=11 m=12
